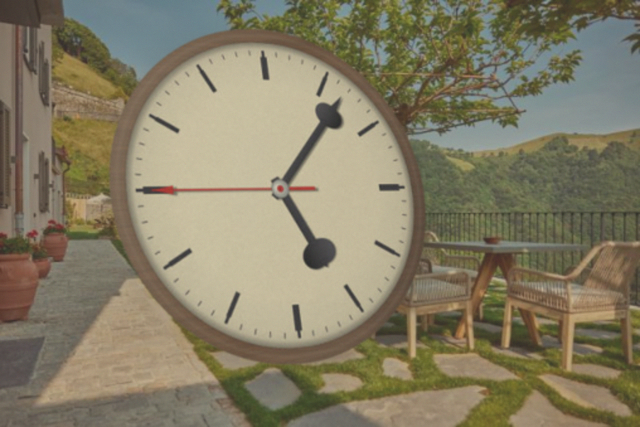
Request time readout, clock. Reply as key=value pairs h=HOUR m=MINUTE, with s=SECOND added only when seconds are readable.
h=5 m=6 s=45
